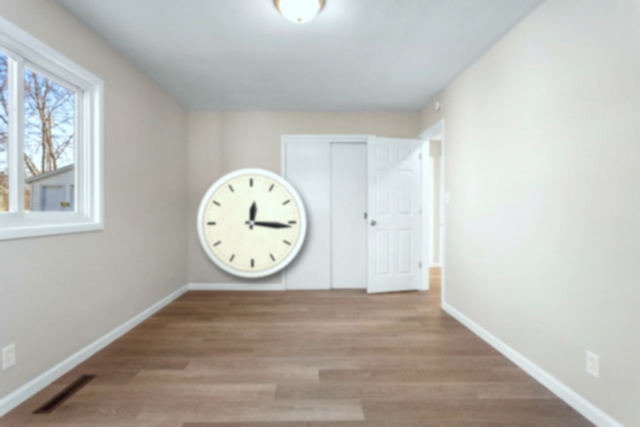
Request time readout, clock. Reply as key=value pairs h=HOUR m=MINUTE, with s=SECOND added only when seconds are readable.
h=12 m=16
